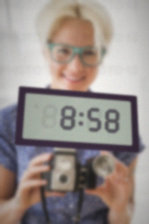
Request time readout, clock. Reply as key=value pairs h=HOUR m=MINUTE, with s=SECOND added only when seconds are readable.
h=8 m=58
